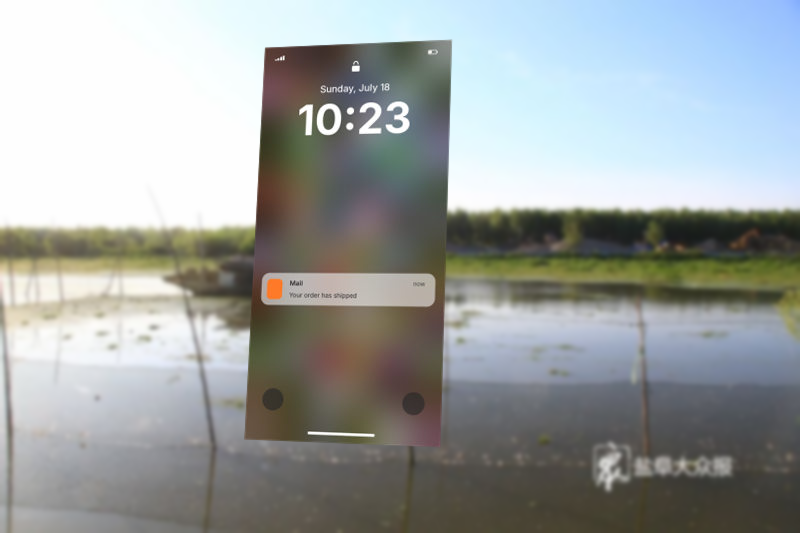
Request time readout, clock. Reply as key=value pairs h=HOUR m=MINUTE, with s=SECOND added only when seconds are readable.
h=10 m=23
